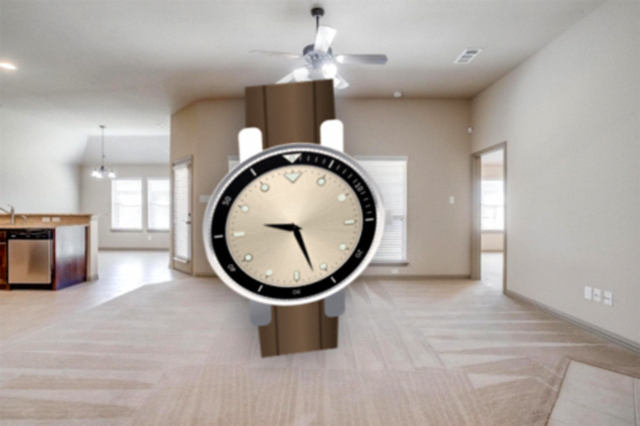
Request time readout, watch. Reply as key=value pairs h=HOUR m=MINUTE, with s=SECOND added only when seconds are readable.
h=9 m=27
